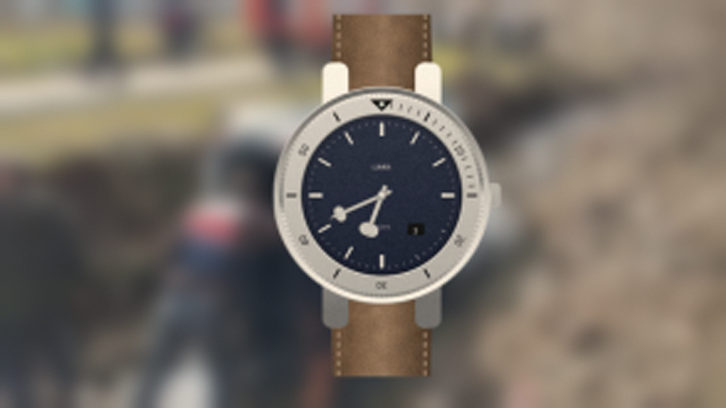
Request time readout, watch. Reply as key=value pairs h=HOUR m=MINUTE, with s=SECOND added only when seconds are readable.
h=6 m=41
